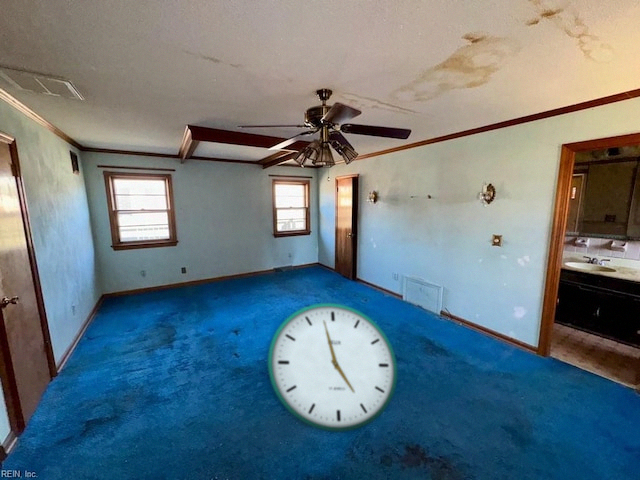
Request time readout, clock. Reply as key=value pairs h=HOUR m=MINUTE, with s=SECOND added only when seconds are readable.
h=4 m=58
